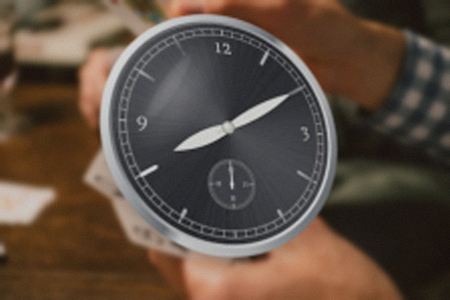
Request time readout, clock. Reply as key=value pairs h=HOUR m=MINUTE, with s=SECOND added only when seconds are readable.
h=8 m=10
